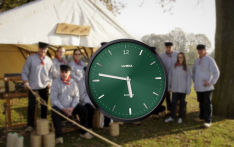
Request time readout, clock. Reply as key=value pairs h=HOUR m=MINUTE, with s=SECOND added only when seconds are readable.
h=5 m=47
